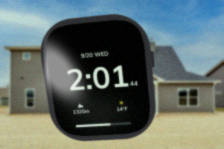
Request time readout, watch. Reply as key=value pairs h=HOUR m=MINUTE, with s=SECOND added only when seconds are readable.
h=2 m=1
